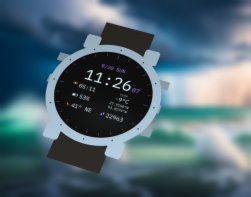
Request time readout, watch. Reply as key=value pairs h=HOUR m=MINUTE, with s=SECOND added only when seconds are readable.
h=11 m=26
